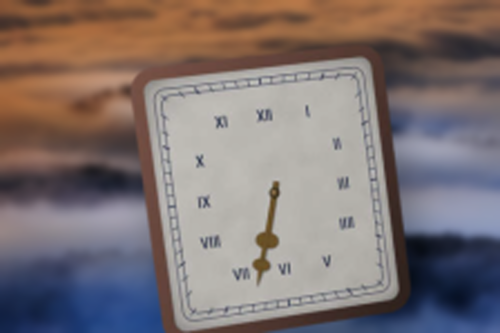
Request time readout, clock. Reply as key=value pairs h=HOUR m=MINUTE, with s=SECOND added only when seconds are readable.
h=6 m=33
